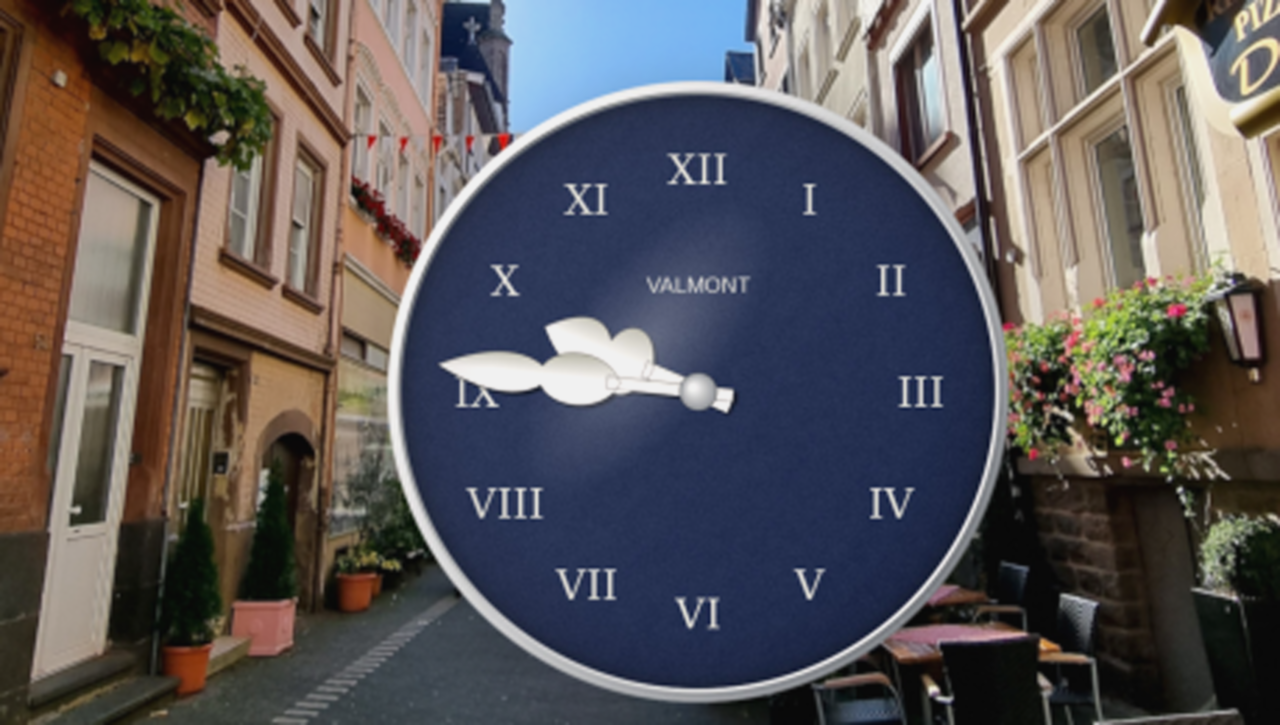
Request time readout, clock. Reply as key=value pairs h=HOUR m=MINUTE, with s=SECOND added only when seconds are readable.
h=9 m=46
